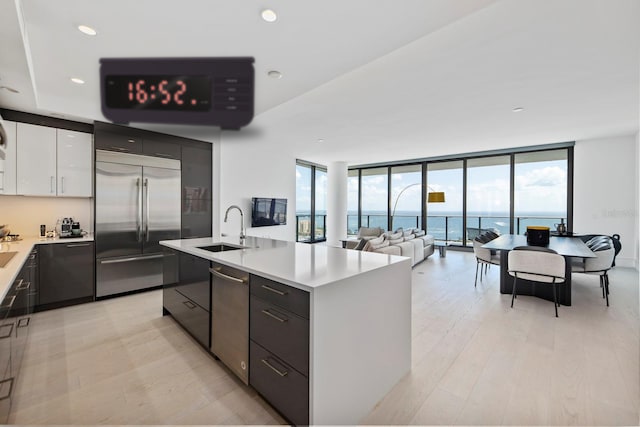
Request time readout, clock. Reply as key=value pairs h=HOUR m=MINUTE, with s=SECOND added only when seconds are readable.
h=16 m=52
